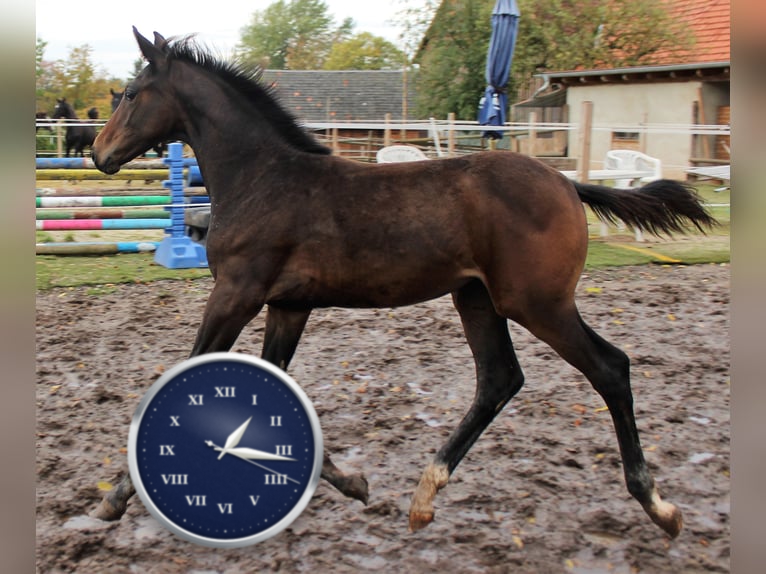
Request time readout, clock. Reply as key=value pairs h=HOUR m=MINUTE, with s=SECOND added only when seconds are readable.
h=1 m=16 s=19
